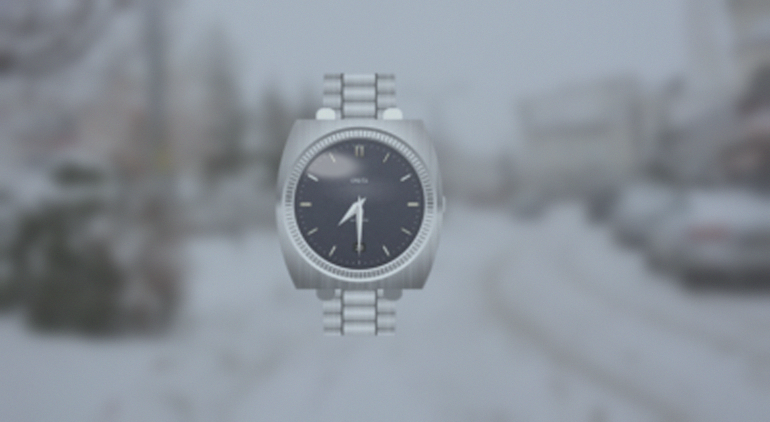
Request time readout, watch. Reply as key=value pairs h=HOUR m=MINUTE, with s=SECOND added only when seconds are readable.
h=7 m=30
